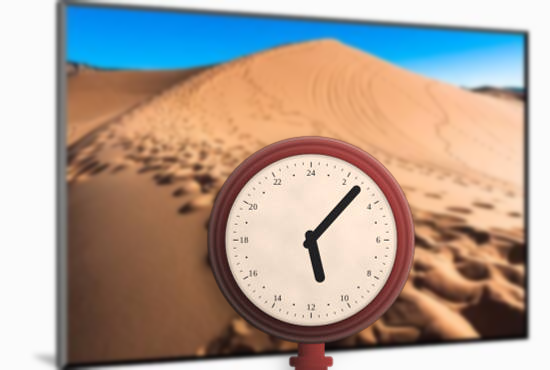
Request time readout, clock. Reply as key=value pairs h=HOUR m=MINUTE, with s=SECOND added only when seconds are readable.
h=11 m=7
